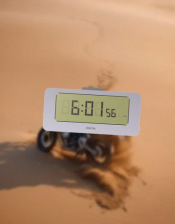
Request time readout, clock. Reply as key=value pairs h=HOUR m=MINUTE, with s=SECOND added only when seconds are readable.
h=6 m=1 s=56
